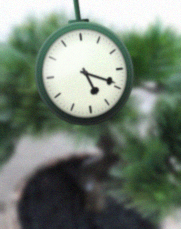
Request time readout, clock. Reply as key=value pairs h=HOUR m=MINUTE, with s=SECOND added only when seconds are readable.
h=5 m=19
